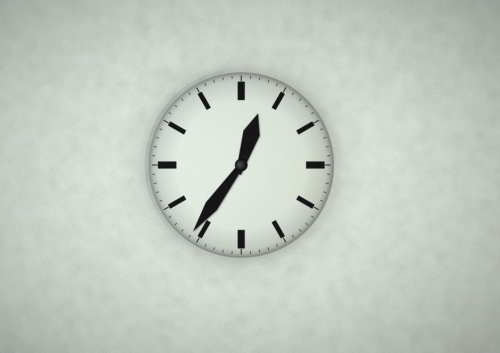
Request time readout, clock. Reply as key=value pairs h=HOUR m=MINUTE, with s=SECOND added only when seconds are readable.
h=12 m=36
